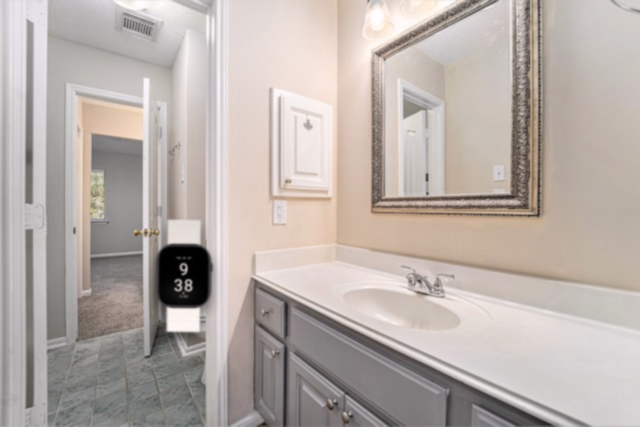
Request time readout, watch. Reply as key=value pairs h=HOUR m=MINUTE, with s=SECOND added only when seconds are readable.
h=9 m=38
